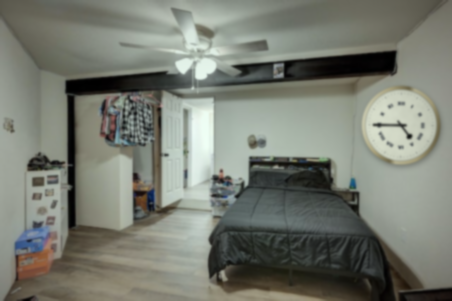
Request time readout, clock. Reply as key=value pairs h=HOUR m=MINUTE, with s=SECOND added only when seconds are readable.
h=4 m=45
